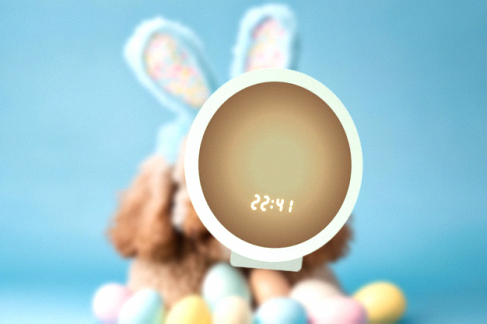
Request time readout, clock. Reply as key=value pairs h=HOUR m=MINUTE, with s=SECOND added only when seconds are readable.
h=22 m=41
